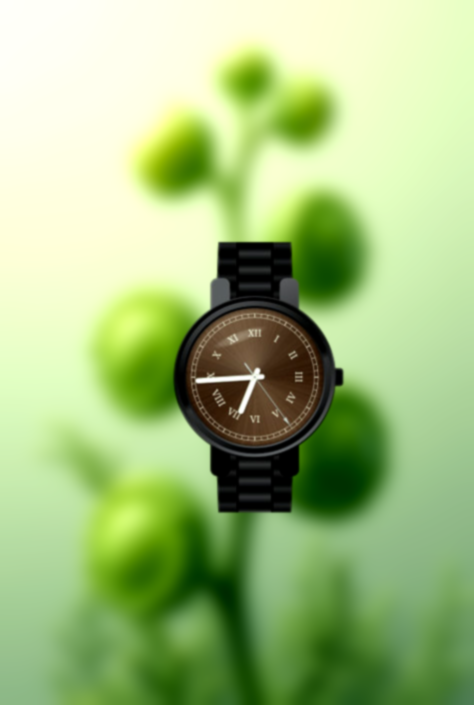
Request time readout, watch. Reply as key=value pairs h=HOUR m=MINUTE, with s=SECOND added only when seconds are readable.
h=6 m=44 s=24
